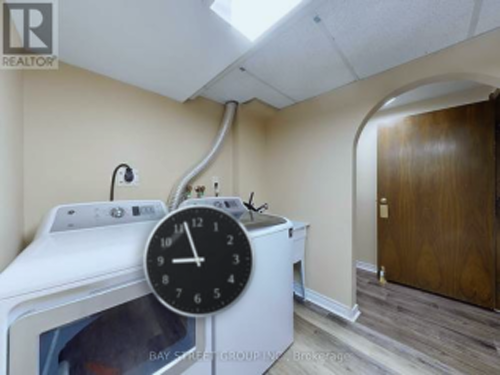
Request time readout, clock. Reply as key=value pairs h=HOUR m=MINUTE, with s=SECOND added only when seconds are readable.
h=8 m=57
